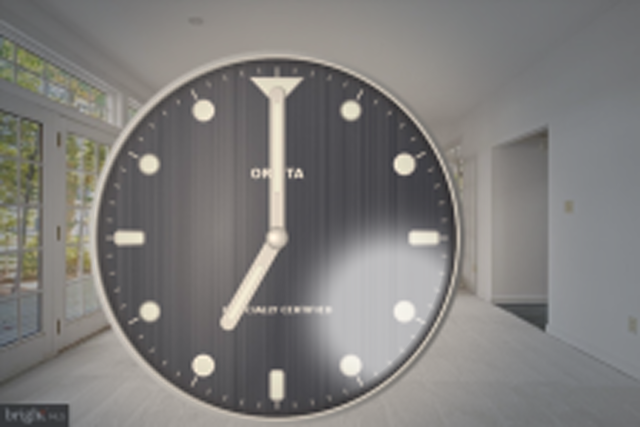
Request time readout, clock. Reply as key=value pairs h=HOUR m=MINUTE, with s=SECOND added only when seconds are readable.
h=7 m=0
